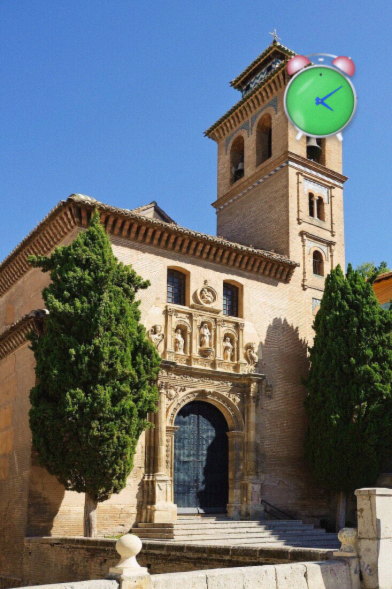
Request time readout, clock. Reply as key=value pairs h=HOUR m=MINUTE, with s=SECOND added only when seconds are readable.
h=4 m=9
